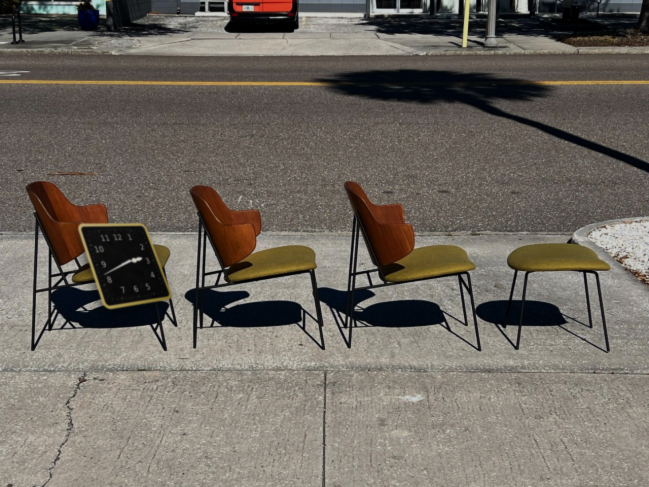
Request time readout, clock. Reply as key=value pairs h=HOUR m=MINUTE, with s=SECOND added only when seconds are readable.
h=2 m=42
